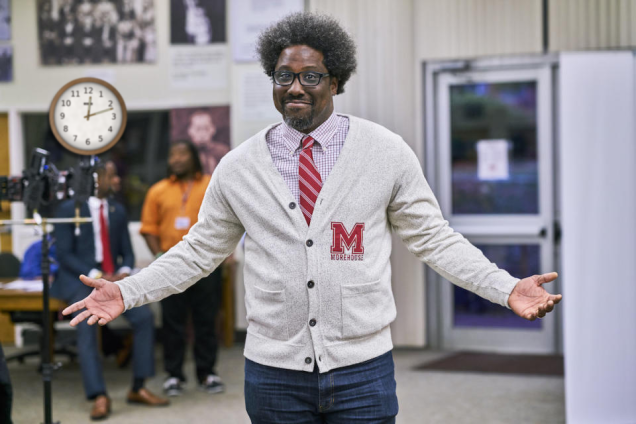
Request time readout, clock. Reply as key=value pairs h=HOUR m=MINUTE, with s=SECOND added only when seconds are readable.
h=12 m=12
